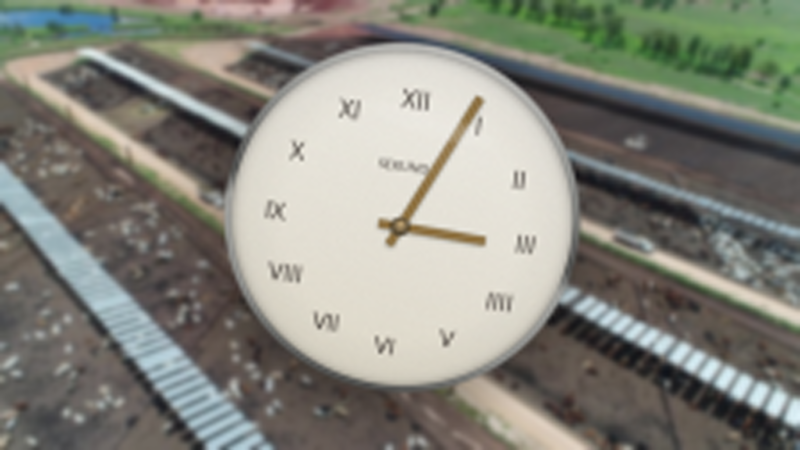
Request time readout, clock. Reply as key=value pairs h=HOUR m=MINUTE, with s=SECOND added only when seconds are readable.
h=3 m=4
